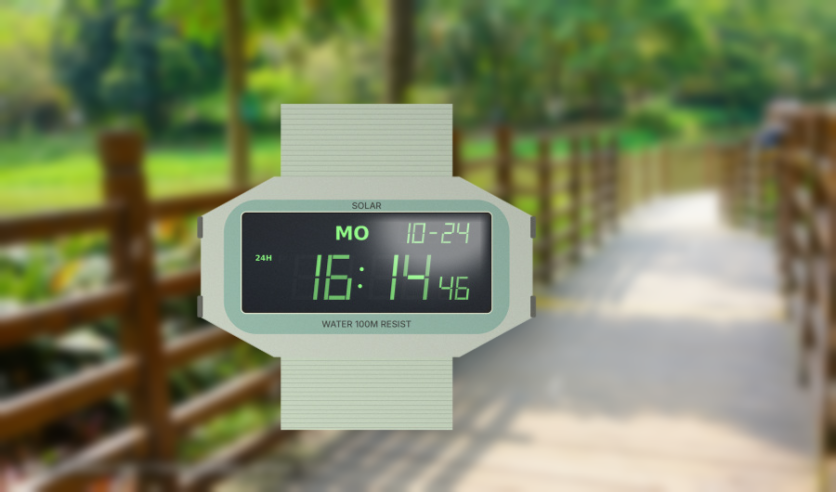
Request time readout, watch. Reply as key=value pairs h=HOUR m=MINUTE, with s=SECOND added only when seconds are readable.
h=16 m=14 s=46
